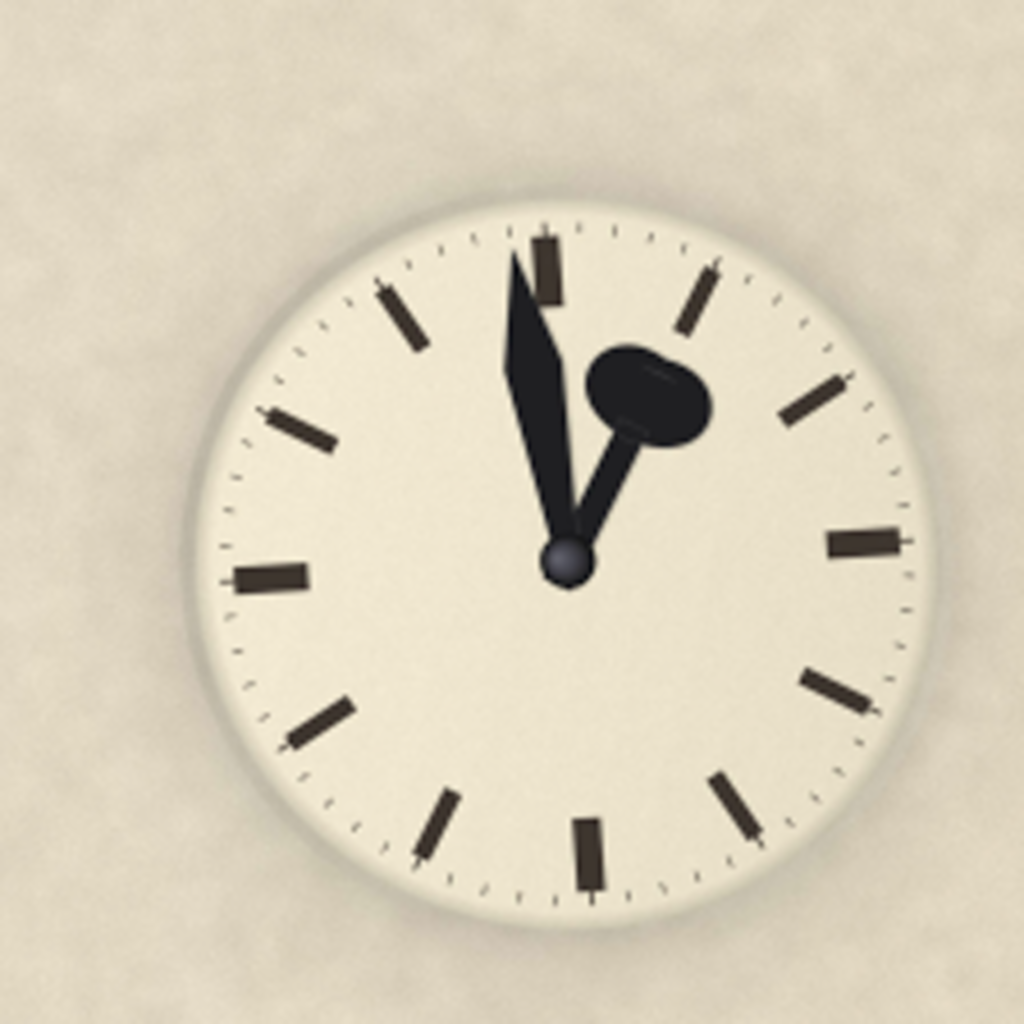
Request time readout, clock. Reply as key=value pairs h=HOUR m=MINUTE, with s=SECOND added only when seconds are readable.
h=12 m=59
